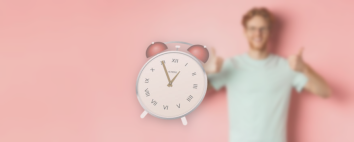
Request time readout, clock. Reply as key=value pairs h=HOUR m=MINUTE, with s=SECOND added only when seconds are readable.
h=12 m=55
